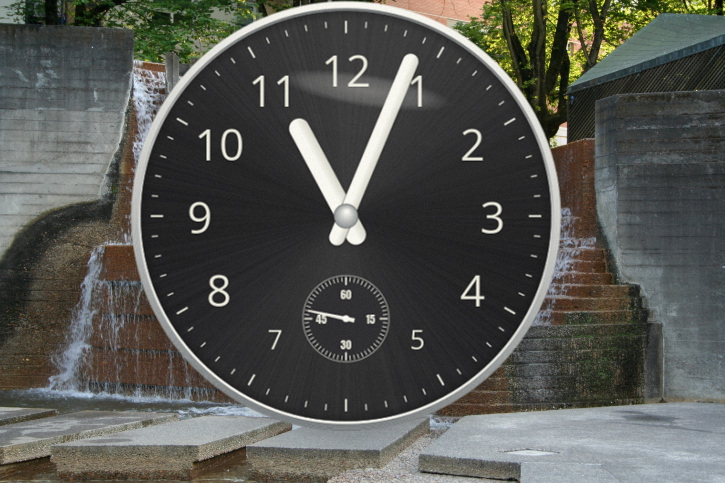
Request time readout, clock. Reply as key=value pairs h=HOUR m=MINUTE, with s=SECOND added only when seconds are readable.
h=11 m=3 s=47
